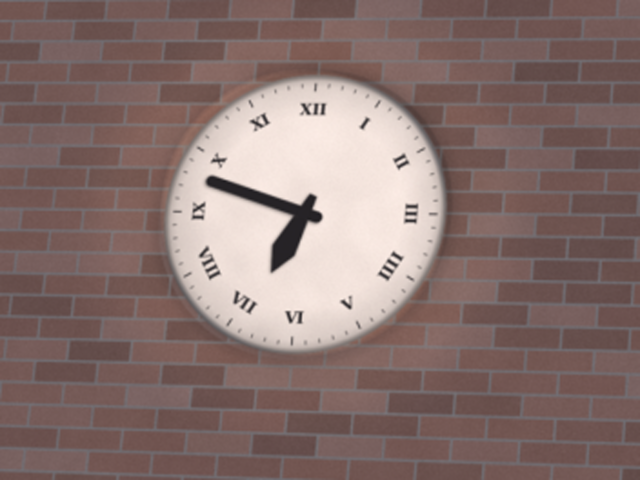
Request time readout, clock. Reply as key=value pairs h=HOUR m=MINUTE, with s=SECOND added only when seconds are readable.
h=6 m=48
